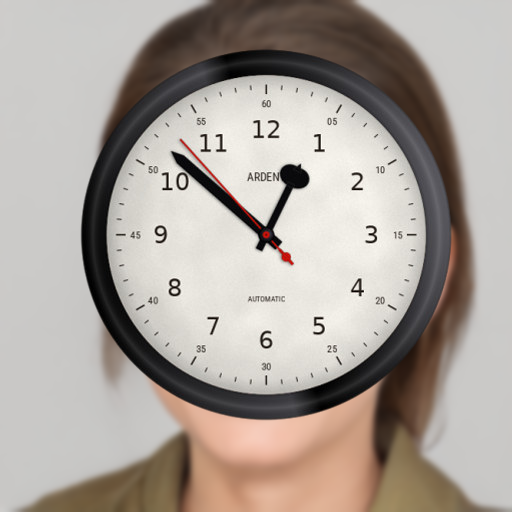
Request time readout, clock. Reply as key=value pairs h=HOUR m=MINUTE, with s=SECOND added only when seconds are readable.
h=12 m=51 s=53
